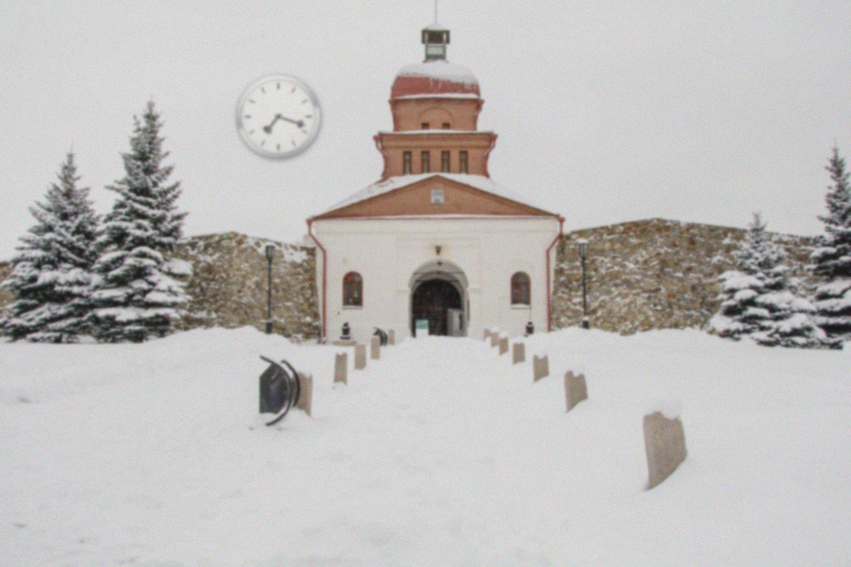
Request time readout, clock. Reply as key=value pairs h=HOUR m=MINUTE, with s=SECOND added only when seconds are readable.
h=7 m=18
